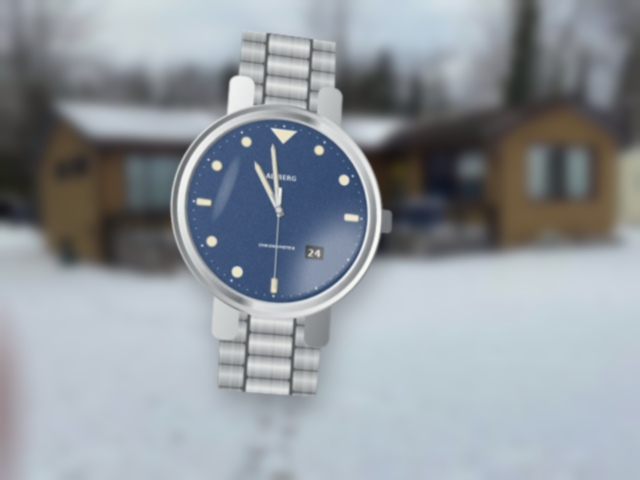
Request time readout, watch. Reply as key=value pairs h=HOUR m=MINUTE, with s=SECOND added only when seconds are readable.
h=10 m=58 s=30
